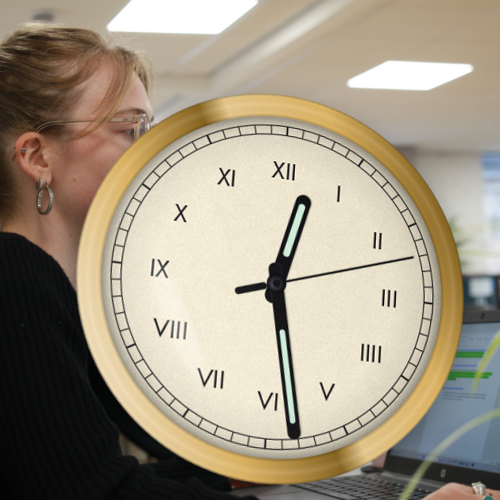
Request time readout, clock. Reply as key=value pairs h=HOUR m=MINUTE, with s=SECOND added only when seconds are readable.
h=12 m=28 s=12
